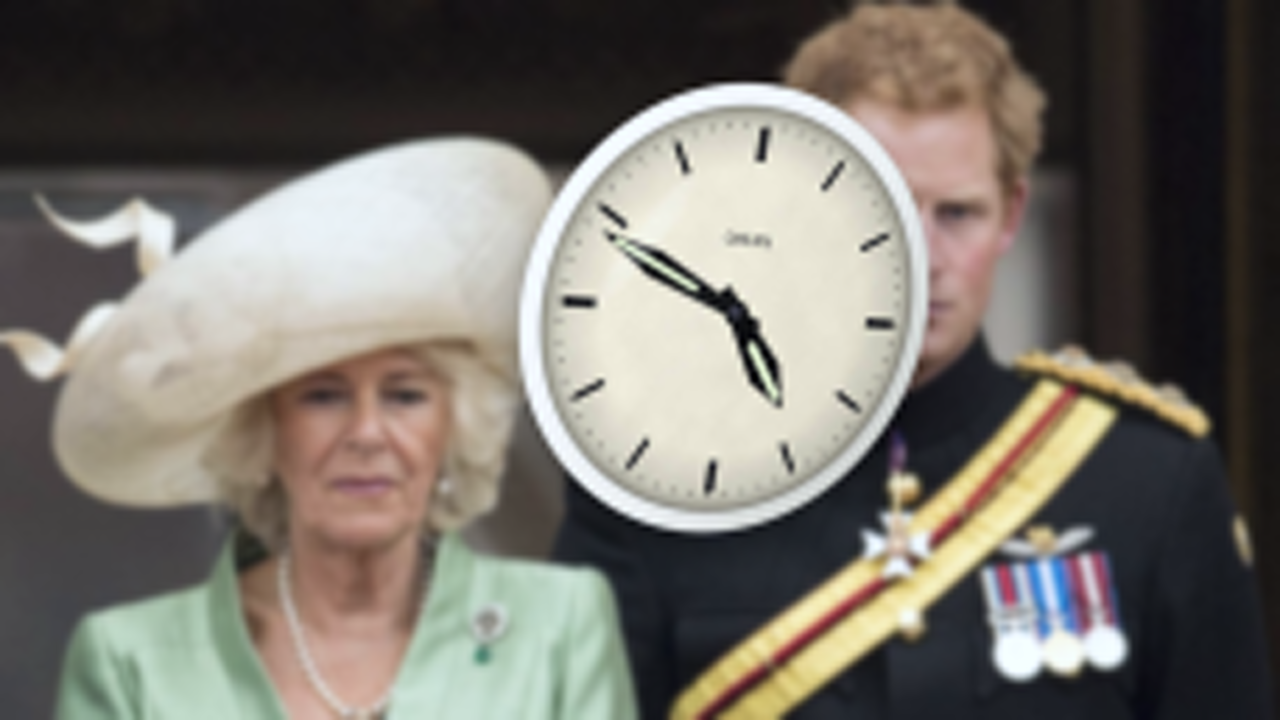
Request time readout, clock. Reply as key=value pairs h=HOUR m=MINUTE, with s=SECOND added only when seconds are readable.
h=4 m=49
